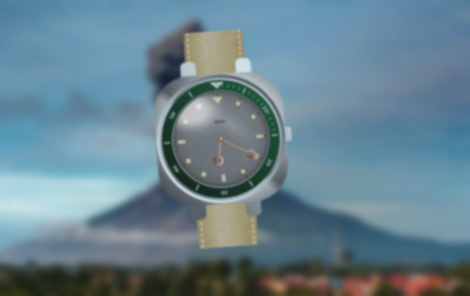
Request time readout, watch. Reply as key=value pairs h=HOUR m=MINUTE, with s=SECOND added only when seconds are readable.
h=6 m=20
